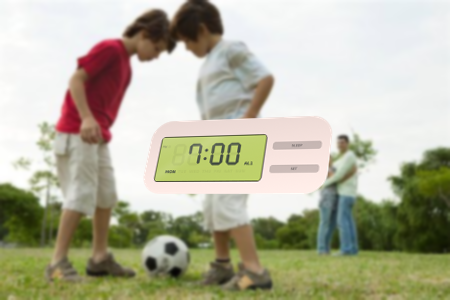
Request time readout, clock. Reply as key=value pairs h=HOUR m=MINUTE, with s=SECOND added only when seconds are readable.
h=7 m=0
